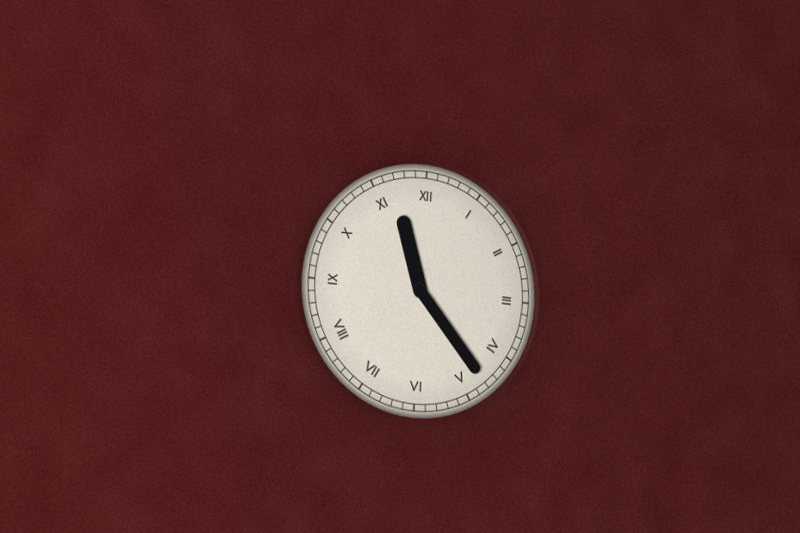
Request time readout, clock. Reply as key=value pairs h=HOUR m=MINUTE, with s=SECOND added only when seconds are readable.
h=11 m=23
